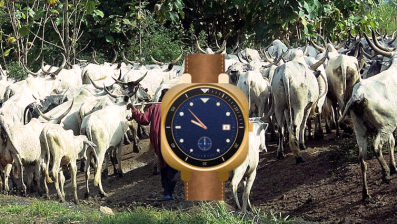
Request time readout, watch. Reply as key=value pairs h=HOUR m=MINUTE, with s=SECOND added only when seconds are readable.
h=9 m=53
